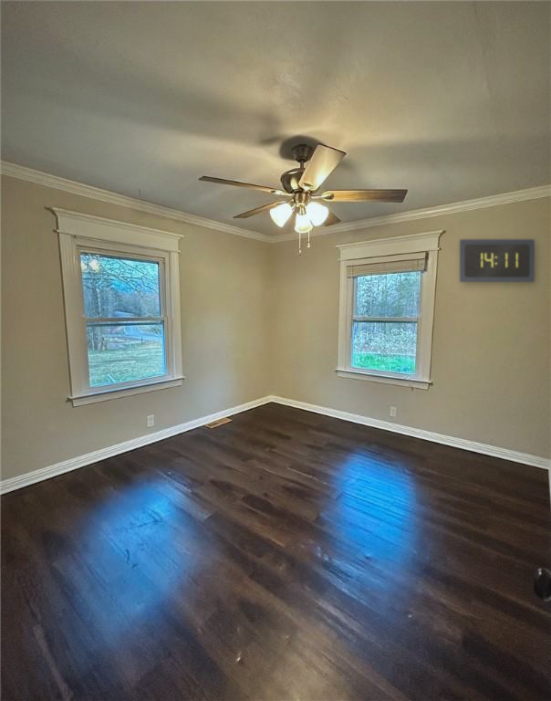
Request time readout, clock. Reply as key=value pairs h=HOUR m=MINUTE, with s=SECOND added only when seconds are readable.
h=14 m=11
